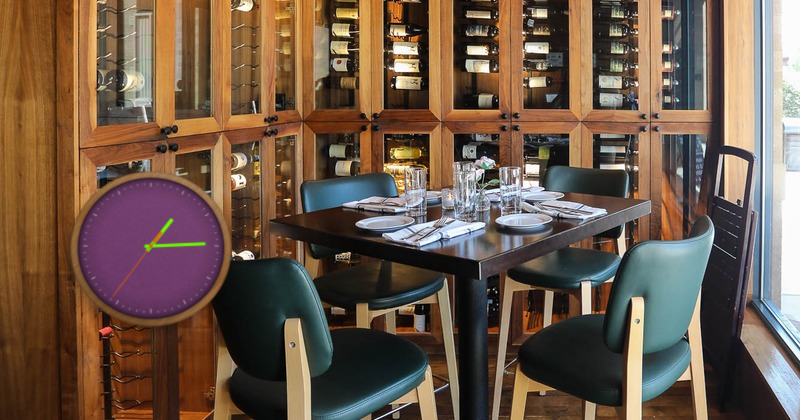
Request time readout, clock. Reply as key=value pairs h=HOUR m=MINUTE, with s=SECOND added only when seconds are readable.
h=1 m=14 s=36
